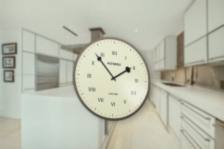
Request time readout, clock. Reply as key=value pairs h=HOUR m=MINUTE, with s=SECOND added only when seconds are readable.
h=1 m=53
